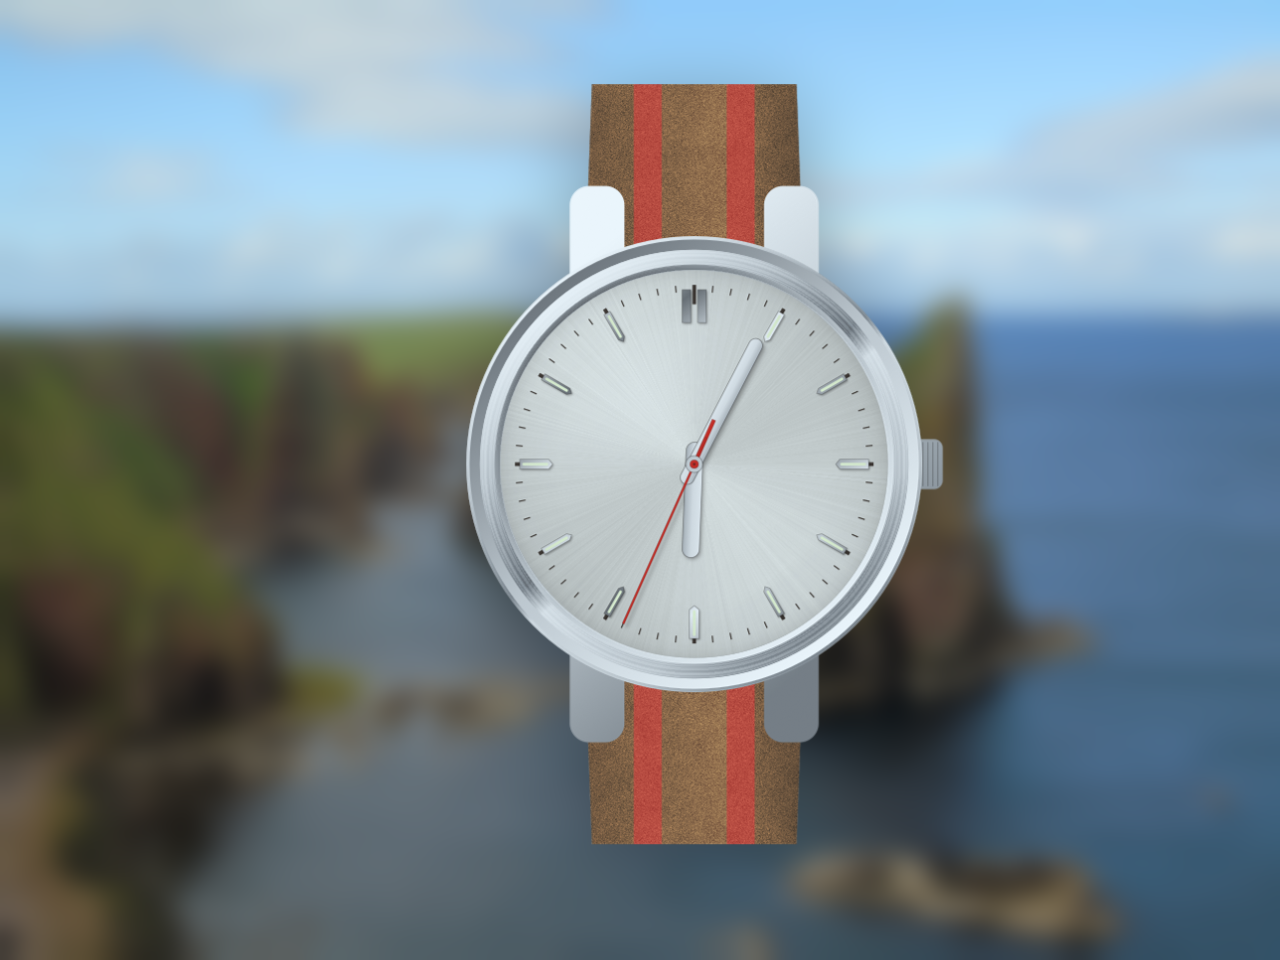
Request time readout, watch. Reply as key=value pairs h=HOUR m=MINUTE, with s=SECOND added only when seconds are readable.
h=6 m=4 s=34
